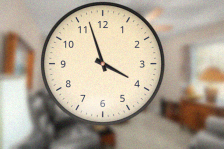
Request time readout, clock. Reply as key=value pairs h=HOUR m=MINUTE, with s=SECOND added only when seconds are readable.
h=3 m=57
